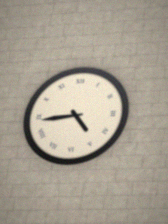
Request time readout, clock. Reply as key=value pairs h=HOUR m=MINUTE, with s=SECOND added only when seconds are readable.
h=4 m=44
